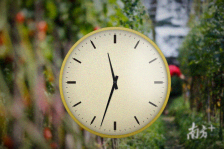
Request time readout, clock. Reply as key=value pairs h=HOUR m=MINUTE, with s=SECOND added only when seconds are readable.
h=11 m=33
